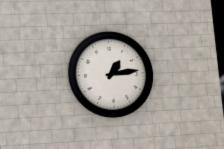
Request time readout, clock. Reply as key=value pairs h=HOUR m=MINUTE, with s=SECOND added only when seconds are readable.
h=1 m=14
